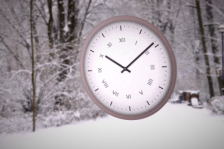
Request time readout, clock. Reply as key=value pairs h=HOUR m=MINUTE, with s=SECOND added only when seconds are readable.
h=10 m=9
